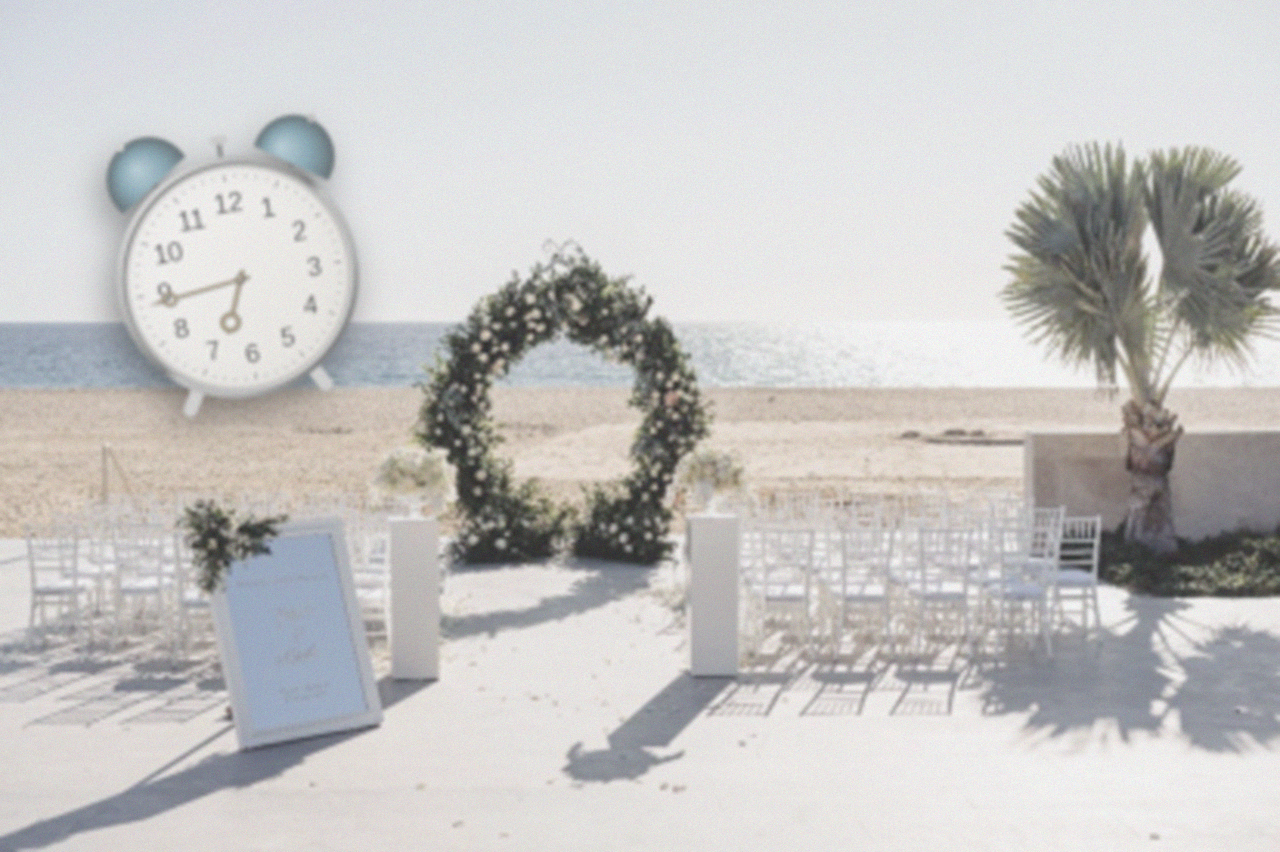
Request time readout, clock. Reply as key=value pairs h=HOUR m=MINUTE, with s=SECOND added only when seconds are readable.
h=6 m=44
